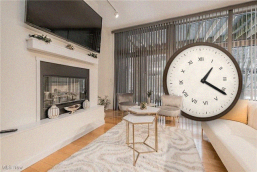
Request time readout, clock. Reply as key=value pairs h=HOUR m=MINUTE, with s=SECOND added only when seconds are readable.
h=1 m=21
